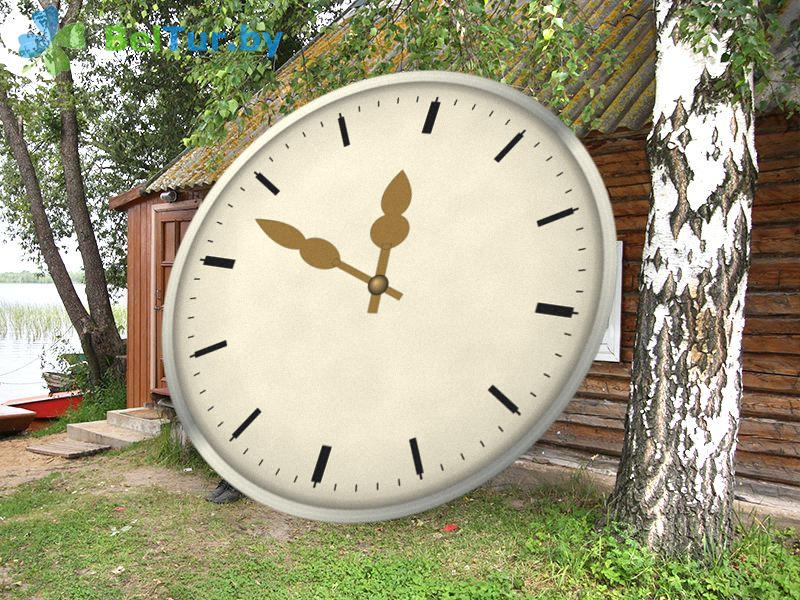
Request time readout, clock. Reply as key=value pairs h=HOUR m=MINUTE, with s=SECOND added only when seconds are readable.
h=11 m=48
